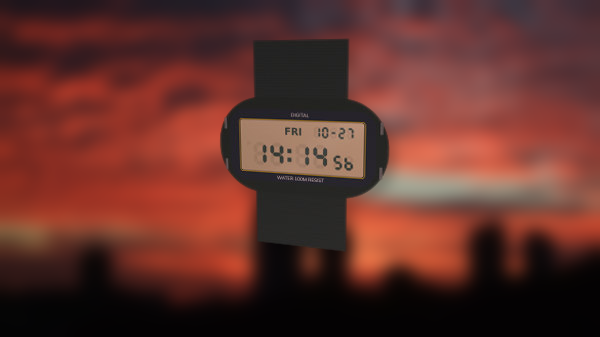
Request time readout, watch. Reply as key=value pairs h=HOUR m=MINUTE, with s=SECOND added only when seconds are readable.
h=14 m=14 s=56
